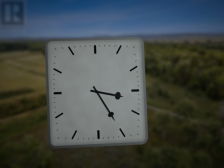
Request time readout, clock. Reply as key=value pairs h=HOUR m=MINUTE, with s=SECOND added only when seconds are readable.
h=3 m=25
